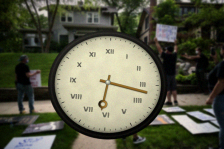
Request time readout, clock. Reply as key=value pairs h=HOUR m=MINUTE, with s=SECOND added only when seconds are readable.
h=6 m=17
